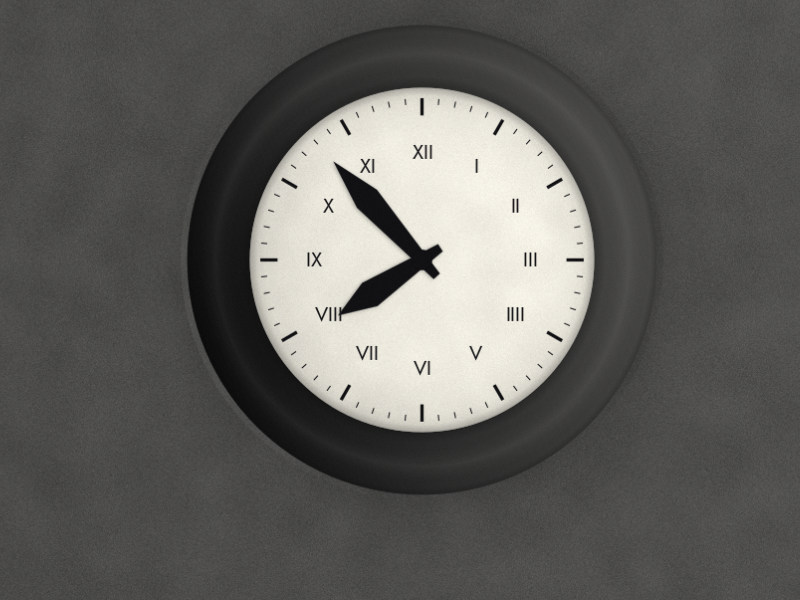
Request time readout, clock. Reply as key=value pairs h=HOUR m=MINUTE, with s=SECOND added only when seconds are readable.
h=7 m=53
